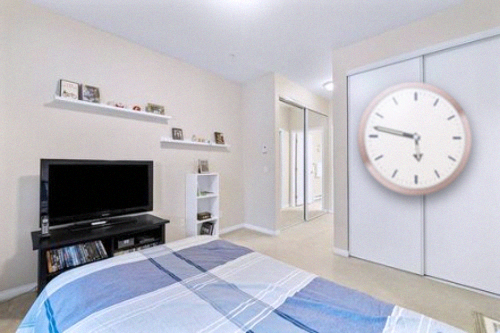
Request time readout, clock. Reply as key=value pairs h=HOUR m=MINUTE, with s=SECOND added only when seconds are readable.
h=5 m=47
